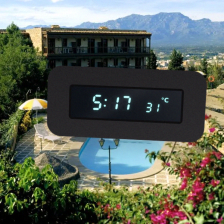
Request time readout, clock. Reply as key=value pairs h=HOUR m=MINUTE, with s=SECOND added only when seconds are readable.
h=5 m=17
